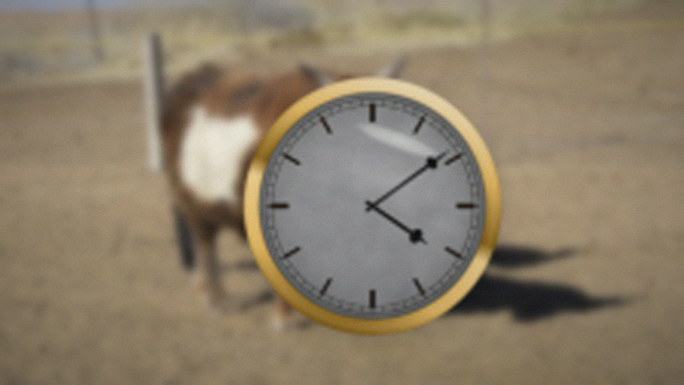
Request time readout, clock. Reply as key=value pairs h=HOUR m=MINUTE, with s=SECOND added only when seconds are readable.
h=4 m=9
